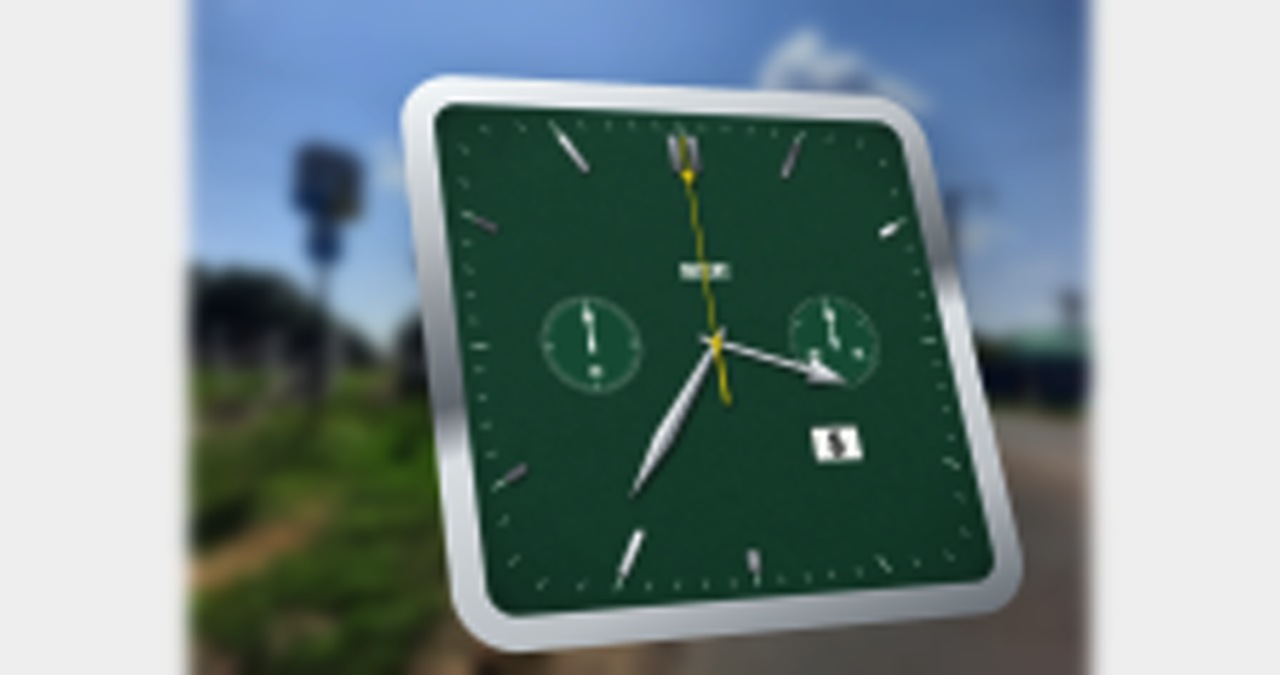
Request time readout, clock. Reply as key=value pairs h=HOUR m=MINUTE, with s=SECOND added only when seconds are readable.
h=3 m=36
